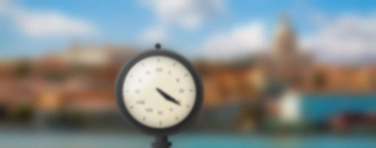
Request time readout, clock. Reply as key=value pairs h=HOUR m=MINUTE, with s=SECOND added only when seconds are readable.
h=4 m=21
